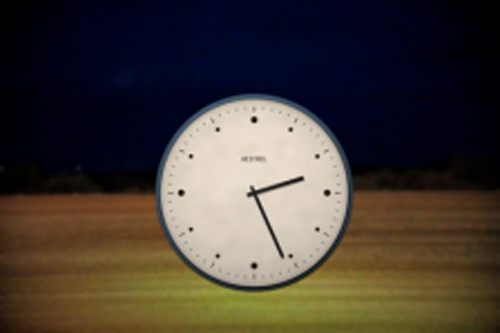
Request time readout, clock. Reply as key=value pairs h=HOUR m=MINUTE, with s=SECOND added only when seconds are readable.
h=2 m=26
